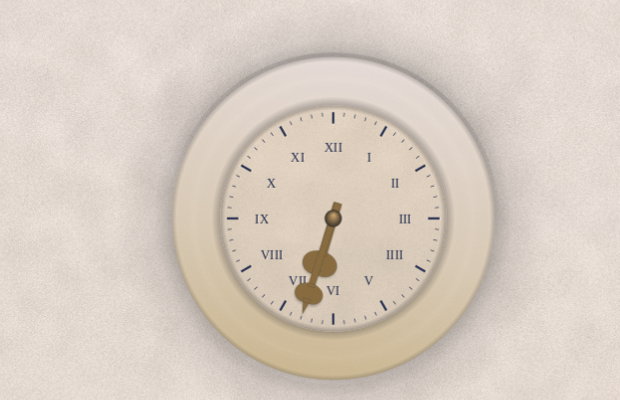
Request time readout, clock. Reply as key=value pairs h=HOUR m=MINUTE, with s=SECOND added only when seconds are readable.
h=6 m=33
